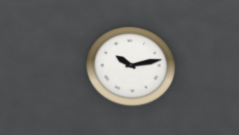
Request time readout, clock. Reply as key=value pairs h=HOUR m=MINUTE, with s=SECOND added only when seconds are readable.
h=10 m=13
